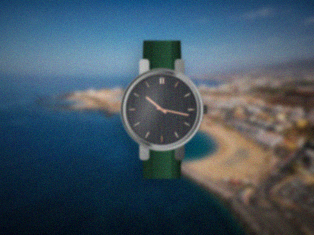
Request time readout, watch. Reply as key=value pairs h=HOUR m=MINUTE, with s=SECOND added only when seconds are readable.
h=10 m=17
